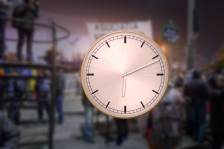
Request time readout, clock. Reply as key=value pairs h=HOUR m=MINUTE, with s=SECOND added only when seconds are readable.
h=6 m=11
